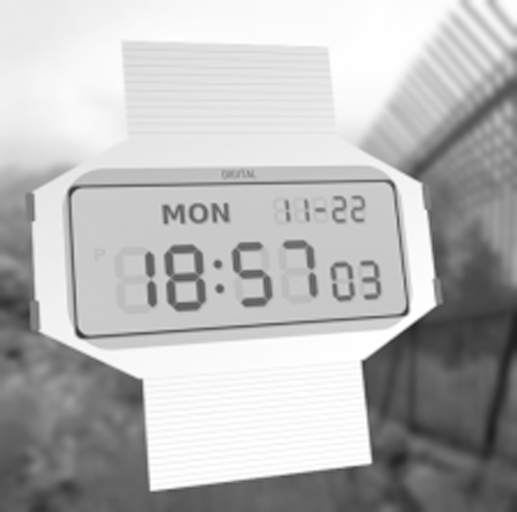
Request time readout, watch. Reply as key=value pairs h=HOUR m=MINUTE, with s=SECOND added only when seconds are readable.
h=18 m=57 s=3
